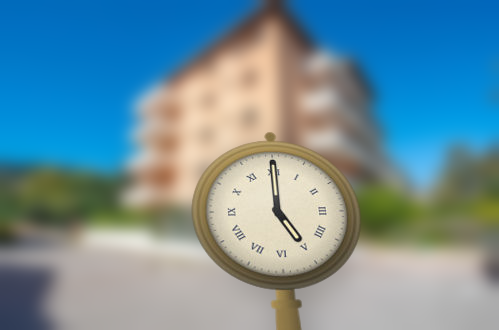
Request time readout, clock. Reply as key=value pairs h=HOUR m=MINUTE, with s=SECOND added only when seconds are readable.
h=5 m=0
